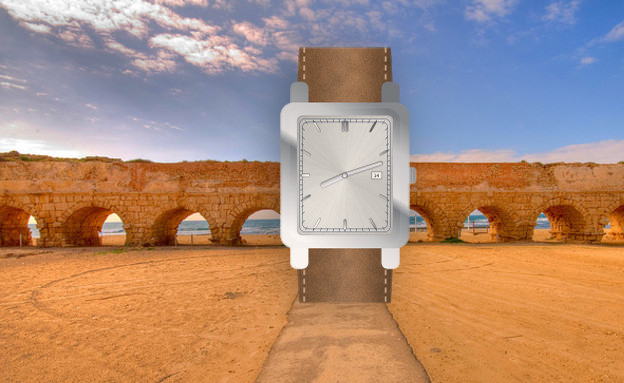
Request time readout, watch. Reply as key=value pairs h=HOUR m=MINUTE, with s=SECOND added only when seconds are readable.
h=8 m=12
